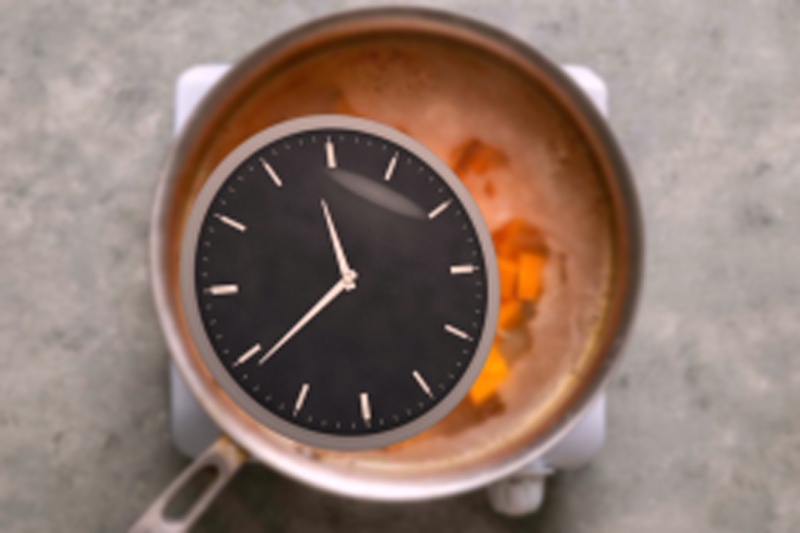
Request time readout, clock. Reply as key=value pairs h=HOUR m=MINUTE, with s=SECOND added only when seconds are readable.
h=11 m=39
